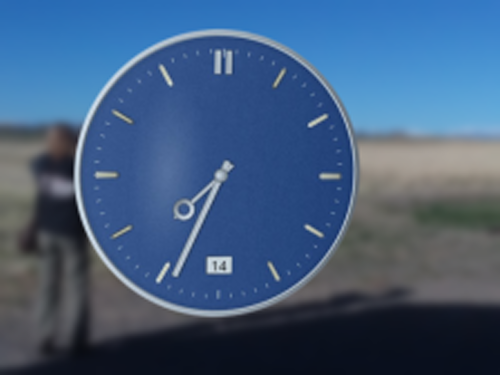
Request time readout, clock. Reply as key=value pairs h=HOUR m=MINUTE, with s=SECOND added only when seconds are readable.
h=7 m=34
